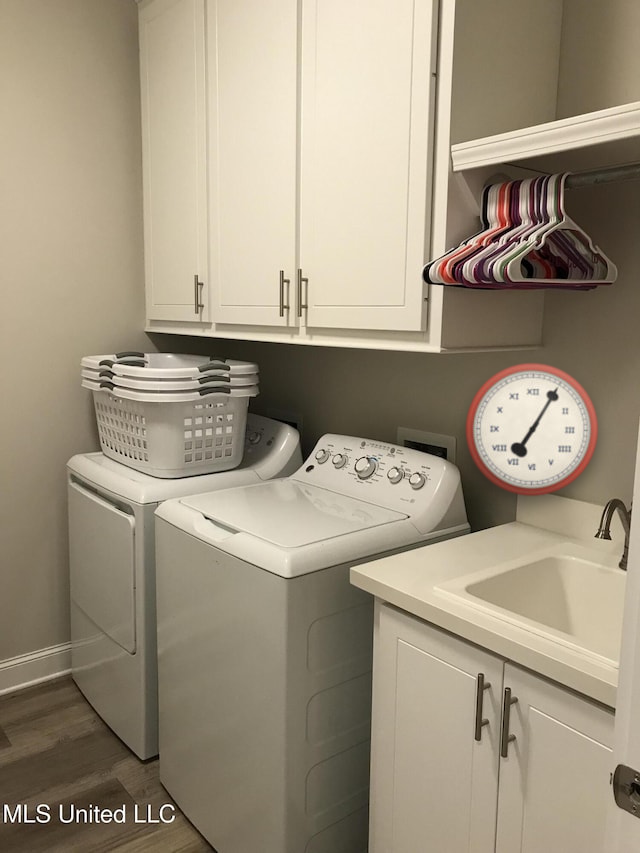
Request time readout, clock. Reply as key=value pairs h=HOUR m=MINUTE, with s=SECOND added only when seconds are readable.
h=7 m=5
